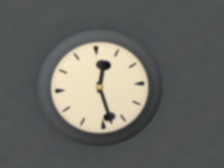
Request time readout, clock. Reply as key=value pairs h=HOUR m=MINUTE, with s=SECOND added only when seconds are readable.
h=12 m=28
